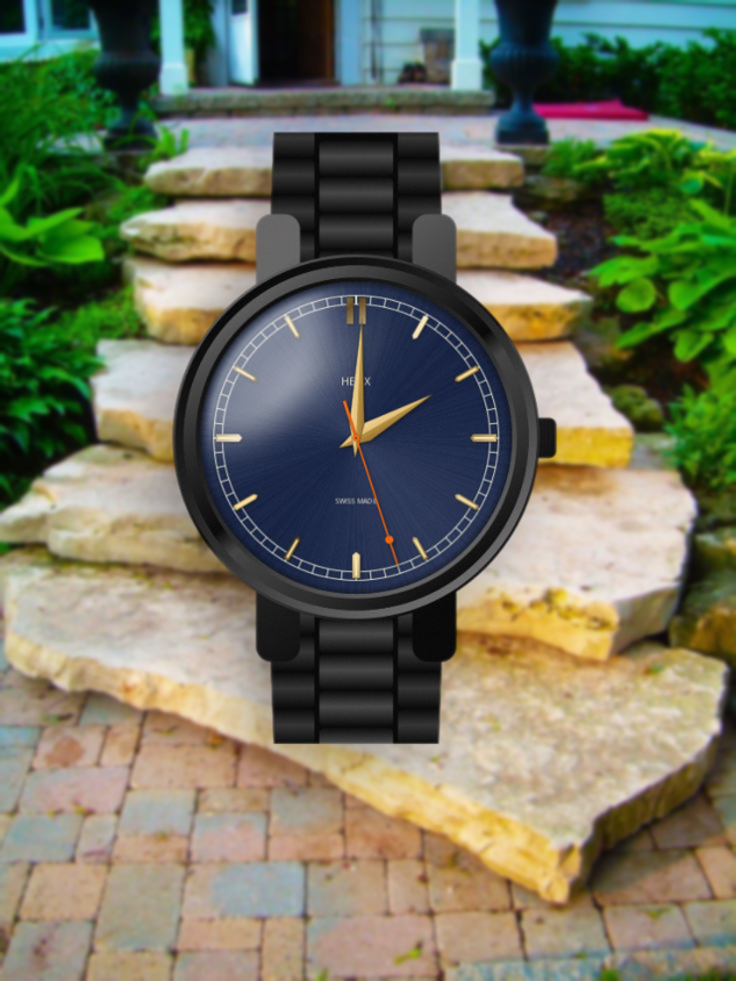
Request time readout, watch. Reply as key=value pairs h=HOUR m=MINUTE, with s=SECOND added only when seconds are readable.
h=2 m=0 s=27
